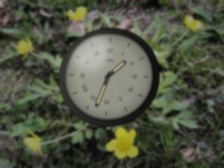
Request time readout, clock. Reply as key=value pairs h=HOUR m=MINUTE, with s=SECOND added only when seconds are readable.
h=1 m=33
